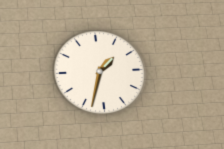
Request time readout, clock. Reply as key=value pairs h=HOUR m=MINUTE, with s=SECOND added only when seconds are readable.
h=1 m=33
